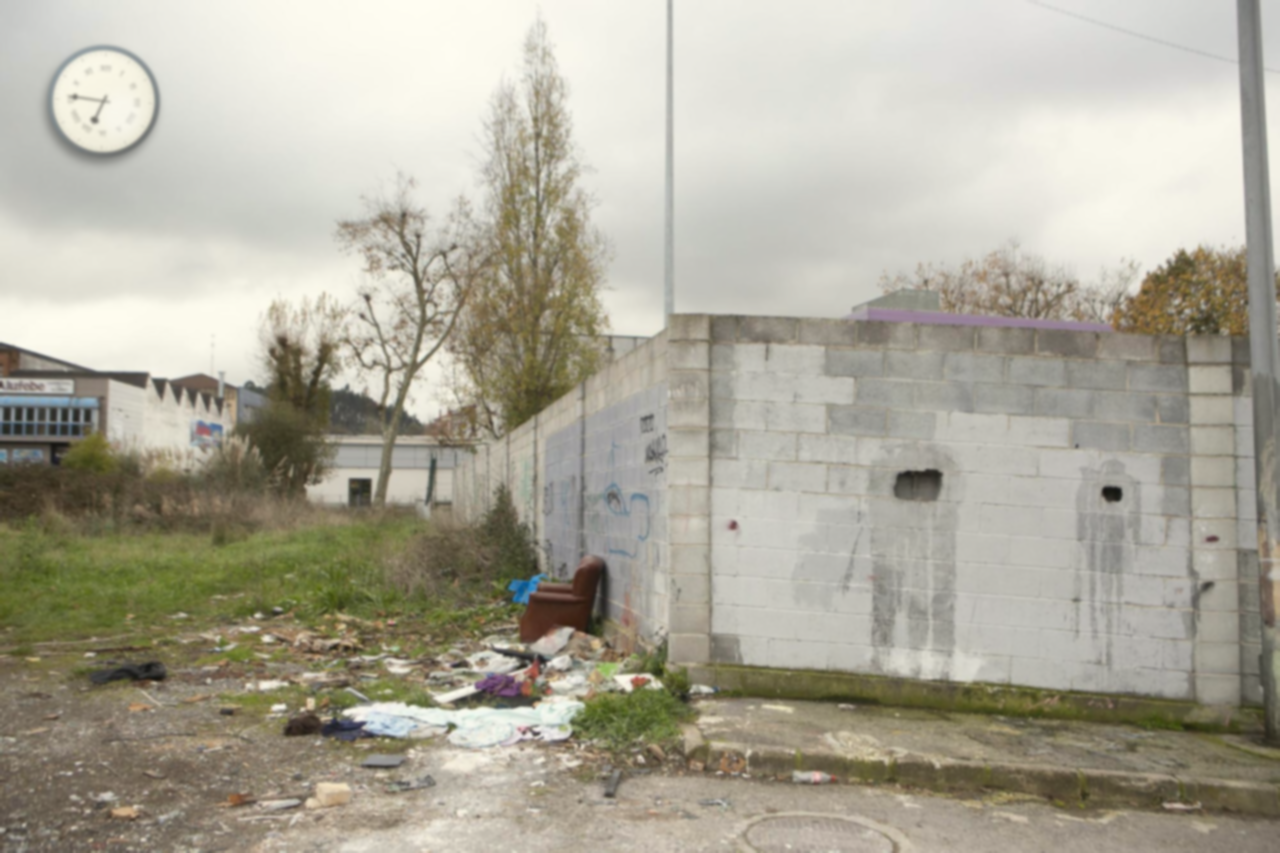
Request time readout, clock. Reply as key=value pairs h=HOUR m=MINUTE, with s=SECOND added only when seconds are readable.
h=6 m=46
